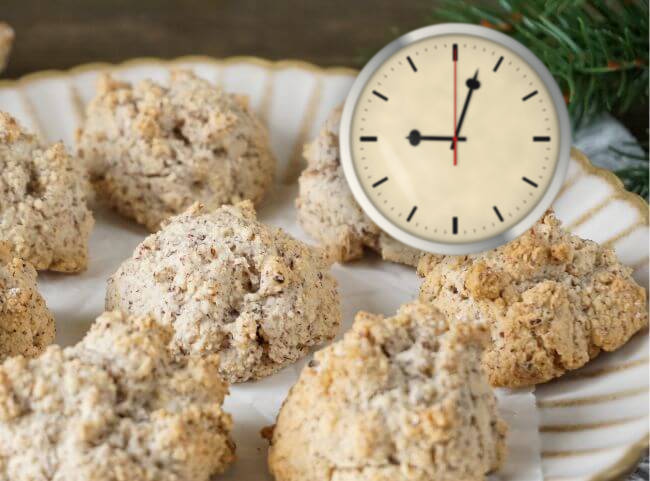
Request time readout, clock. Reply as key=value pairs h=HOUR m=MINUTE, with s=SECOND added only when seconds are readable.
h=9 m=3 s=0
